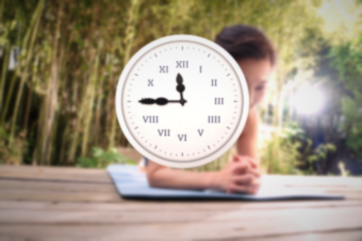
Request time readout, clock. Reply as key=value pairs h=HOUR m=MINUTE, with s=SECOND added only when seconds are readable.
h=11 m=45
